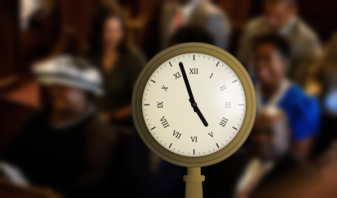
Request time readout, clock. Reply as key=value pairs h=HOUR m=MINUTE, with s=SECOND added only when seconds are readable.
h=4 m=57
